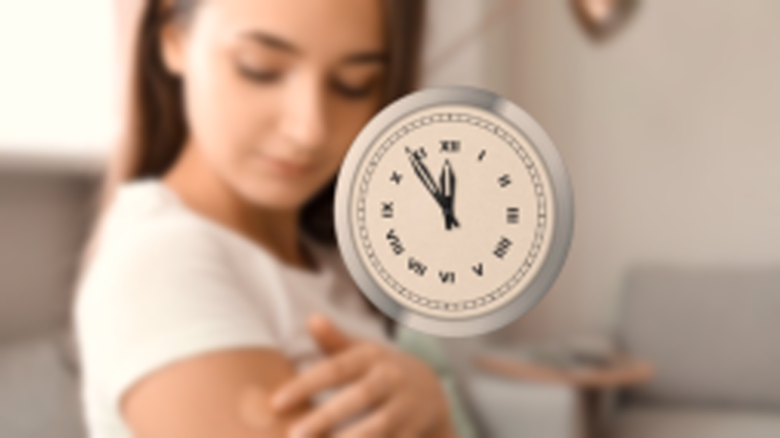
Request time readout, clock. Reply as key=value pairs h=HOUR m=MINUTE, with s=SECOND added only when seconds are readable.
h=11 m=54
